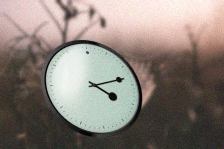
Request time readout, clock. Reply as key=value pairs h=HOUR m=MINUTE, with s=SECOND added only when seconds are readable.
h=4 m=13
